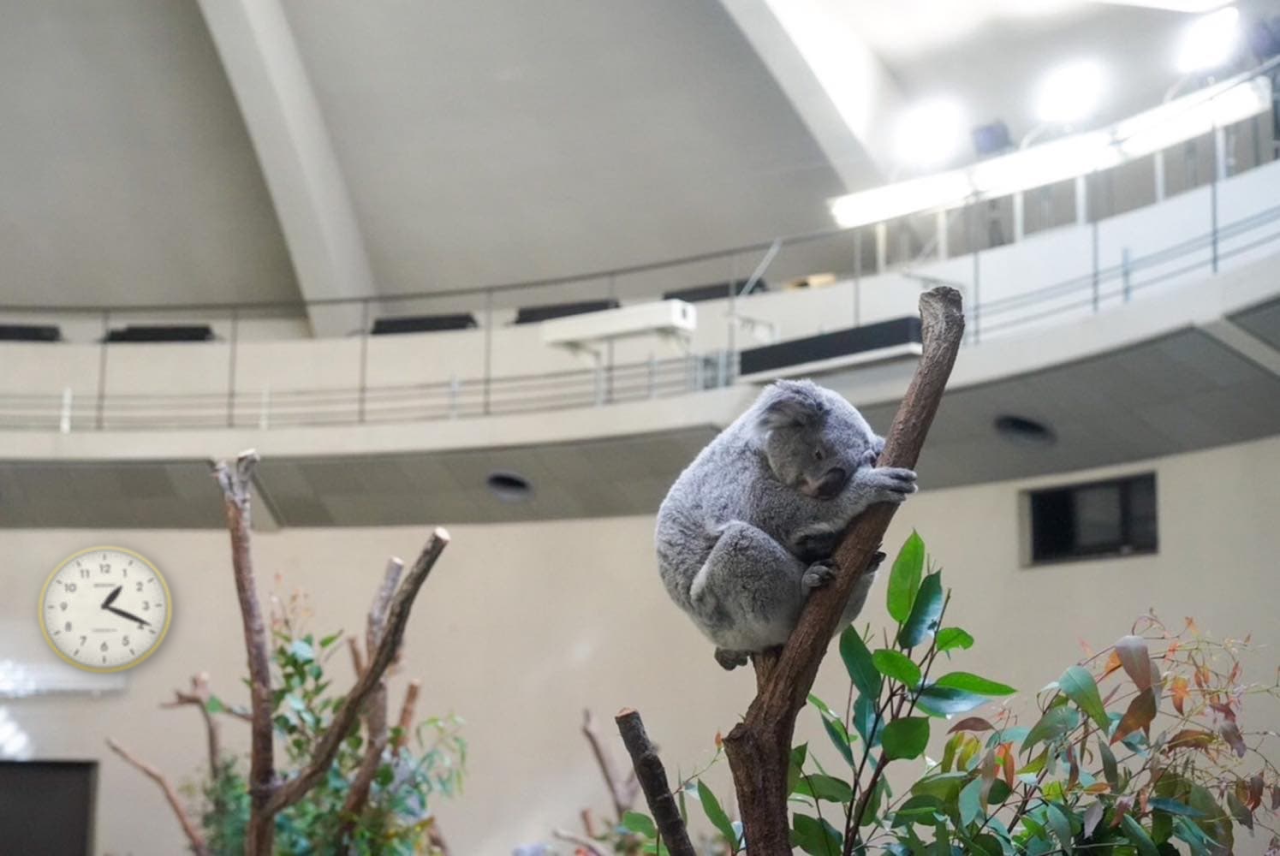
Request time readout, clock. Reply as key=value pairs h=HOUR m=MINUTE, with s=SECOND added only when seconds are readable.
h=1 m=19
